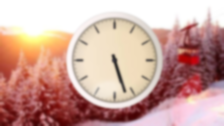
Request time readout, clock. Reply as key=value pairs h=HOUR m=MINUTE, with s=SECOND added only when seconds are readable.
h=5 m=27
